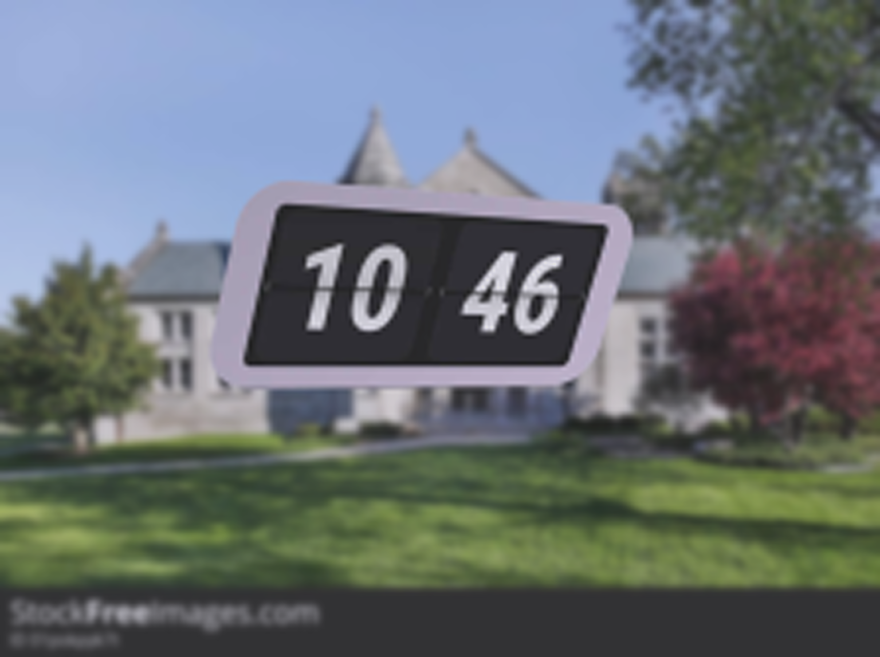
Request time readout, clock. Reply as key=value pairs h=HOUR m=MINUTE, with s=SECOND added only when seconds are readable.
h=10 m=46
